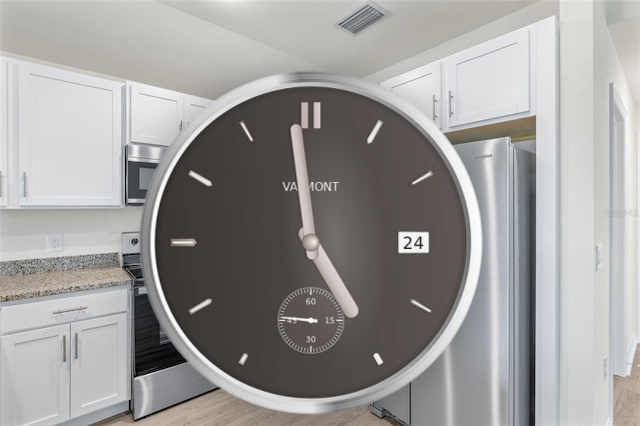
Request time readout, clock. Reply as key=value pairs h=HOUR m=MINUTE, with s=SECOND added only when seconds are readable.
h=4 m=58 s=46
